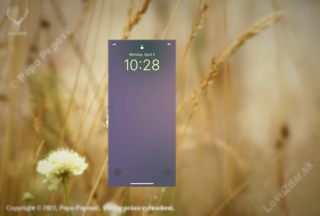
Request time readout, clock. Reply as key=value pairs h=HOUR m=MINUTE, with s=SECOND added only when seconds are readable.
h=10 m=28
